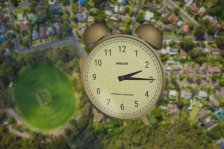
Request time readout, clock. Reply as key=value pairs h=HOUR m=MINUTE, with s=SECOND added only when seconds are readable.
h=2 m=15
